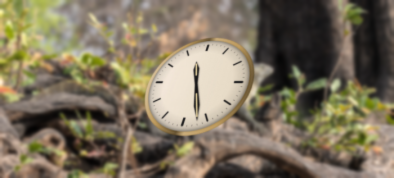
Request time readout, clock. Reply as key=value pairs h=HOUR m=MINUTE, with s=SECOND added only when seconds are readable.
h=11 m=27
